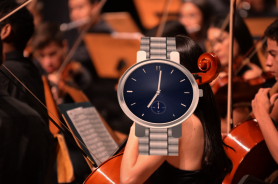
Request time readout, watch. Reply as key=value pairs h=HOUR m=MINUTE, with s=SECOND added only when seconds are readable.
h=7 m=1
